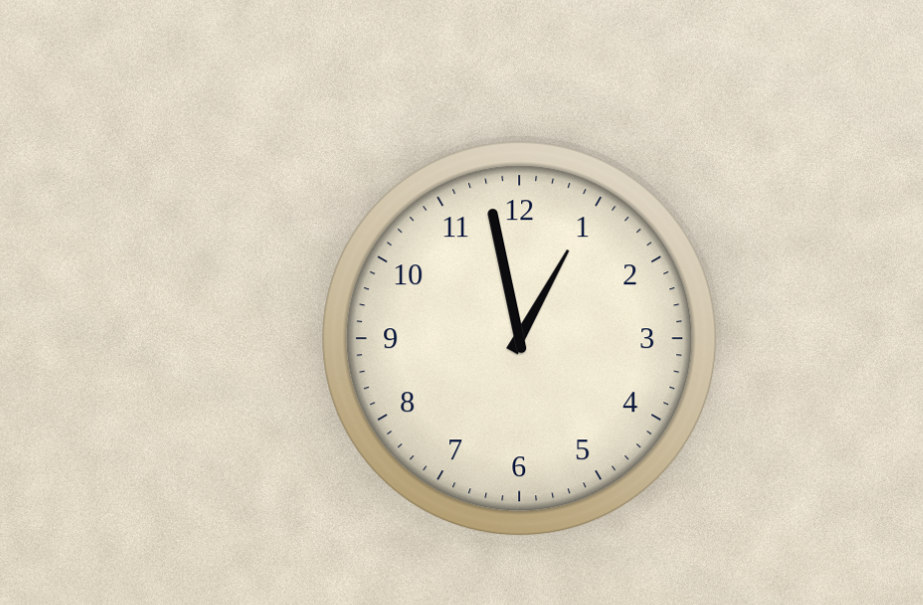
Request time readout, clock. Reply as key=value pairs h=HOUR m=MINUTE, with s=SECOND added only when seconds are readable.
h=12 m=58
